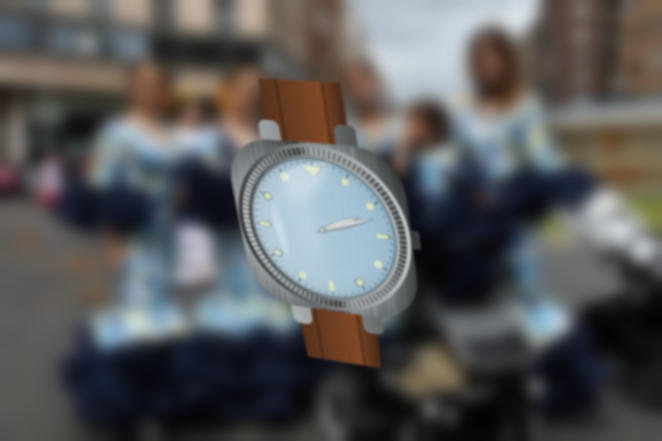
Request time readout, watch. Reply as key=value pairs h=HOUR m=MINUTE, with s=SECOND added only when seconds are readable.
h=2 m=12
